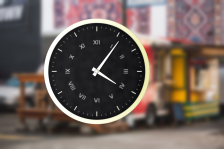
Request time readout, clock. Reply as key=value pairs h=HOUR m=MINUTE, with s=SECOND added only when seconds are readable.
h=4 m=6
